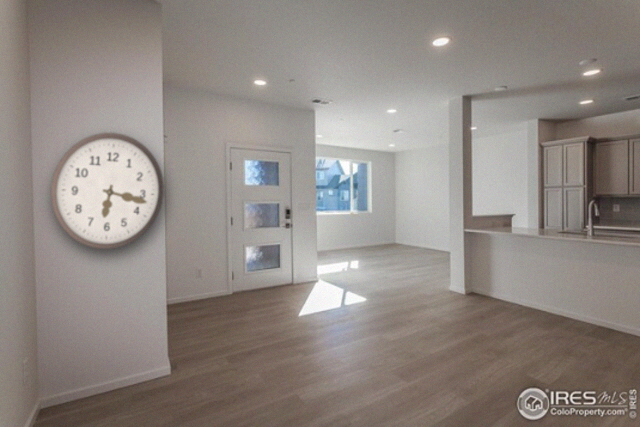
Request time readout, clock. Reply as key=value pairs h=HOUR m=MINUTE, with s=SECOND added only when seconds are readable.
h=6 m=17
